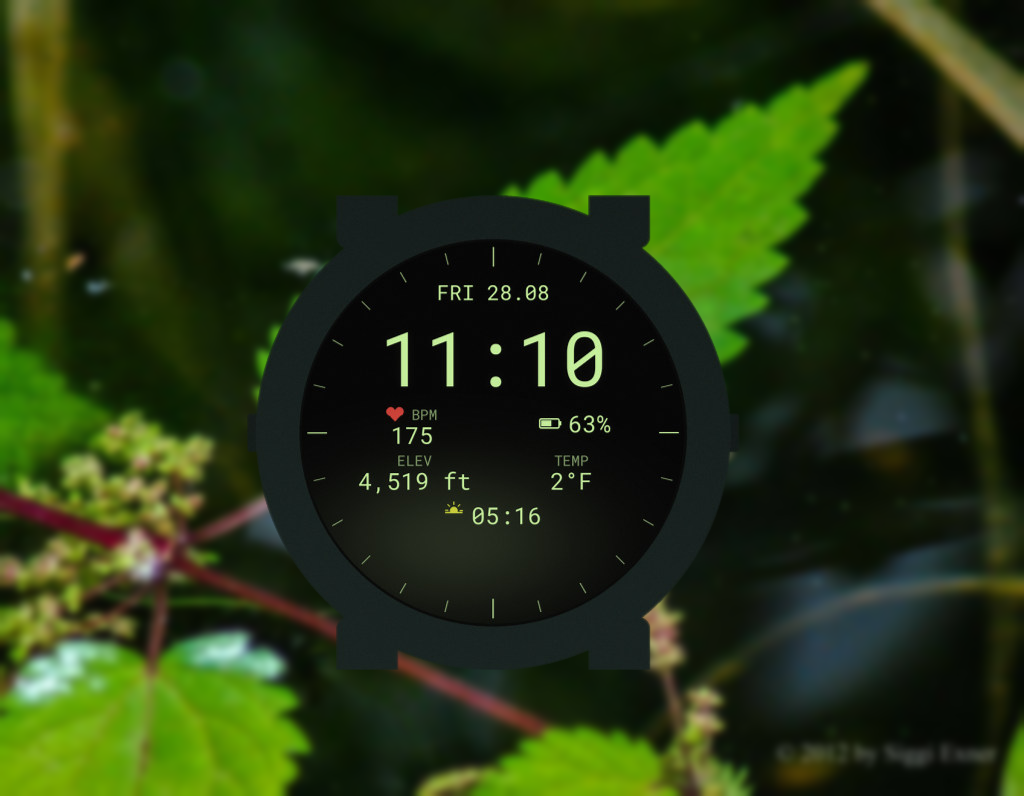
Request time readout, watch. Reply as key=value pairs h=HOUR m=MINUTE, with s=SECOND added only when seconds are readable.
h=11 m=10
